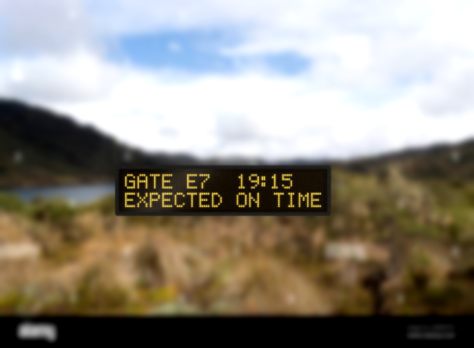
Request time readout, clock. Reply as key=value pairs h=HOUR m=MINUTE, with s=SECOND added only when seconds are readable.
h=19 m=15
